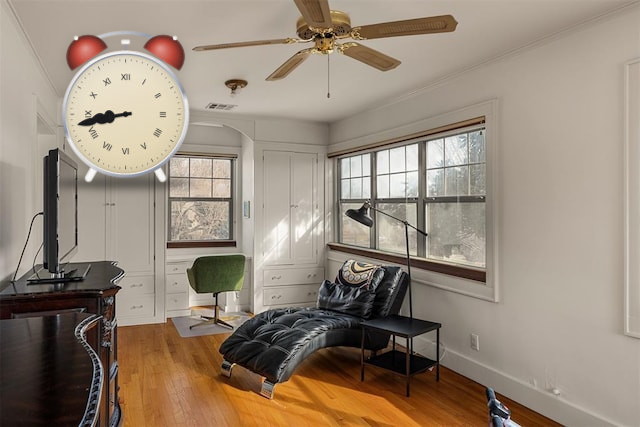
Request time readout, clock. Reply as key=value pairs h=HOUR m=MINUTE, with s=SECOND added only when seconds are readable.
h=8 m=43
